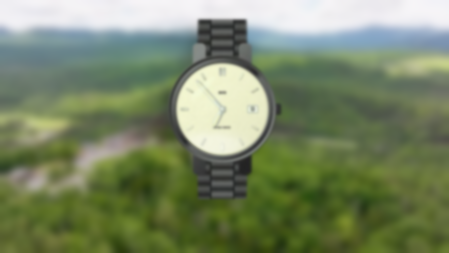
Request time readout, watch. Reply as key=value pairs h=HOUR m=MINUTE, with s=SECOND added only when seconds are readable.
h=6 m=53
